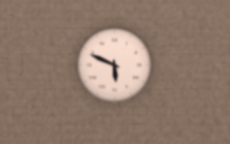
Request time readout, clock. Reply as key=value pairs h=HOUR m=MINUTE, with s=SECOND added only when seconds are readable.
h=5 m=49
